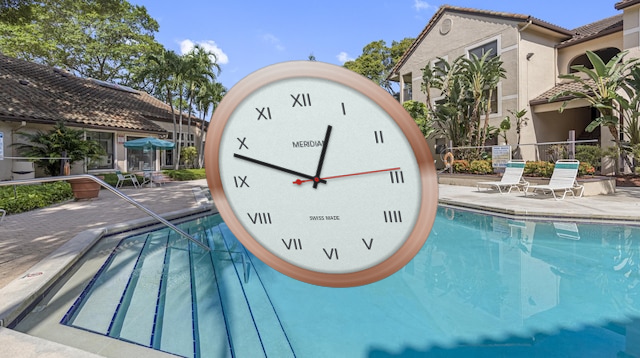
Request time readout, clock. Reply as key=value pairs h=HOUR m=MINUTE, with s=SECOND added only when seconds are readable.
h=12 m=48 s=14
